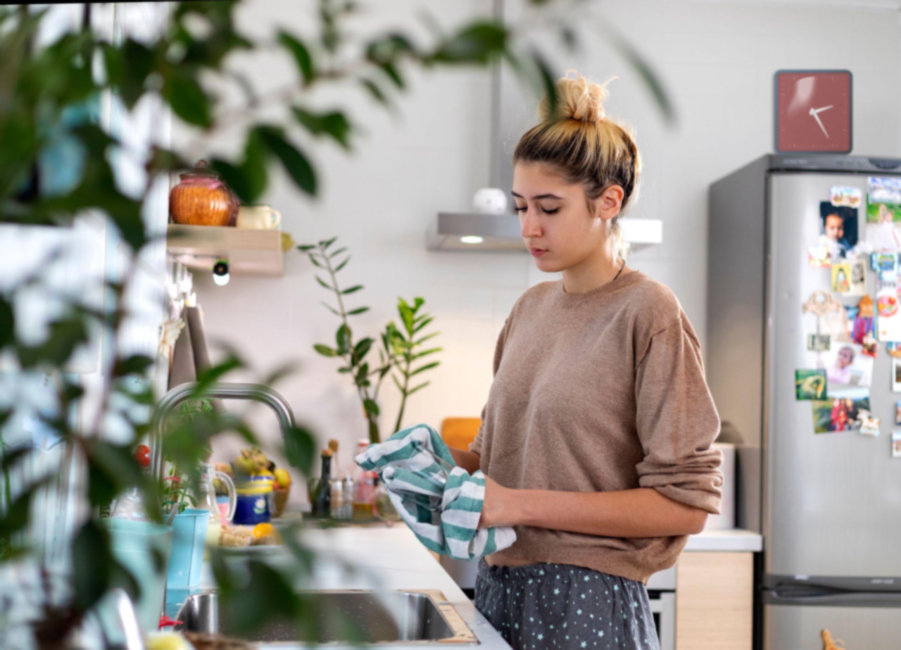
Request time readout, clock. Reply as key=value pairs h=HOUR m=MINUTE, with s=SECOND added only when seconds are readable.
h=2 m=25
